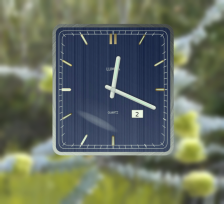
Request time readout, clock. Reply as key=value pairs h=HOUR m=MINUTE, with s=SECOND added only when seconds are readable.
h=12 m=19
